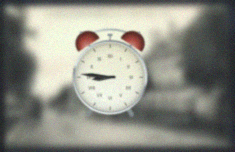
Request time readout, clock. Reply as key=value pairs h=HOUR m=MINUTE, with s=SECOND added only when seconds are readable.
h=8 m=46
